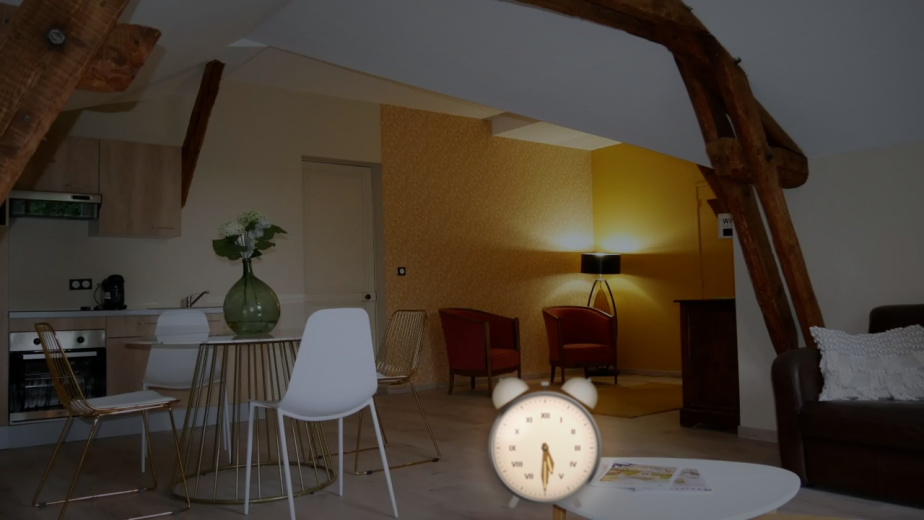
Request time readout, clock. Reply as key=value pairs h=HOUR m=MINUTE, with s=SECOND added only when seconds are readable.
h=5 m=30
